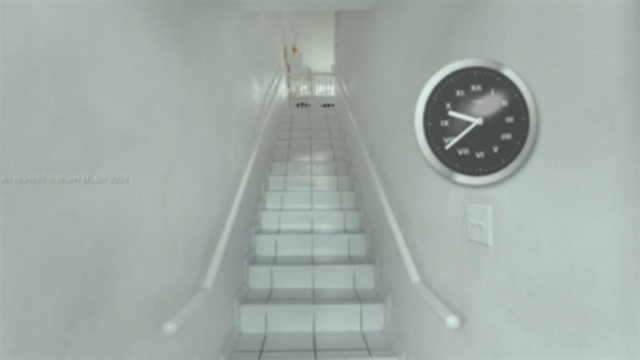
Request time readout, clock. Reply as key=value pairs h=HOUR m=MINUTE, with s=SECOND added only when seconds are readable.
h=9 m=39
